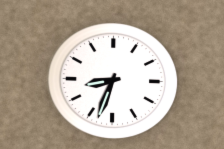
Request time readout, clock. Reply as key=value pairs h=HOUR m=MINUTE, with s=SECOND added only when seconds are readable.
h=8 m=33
